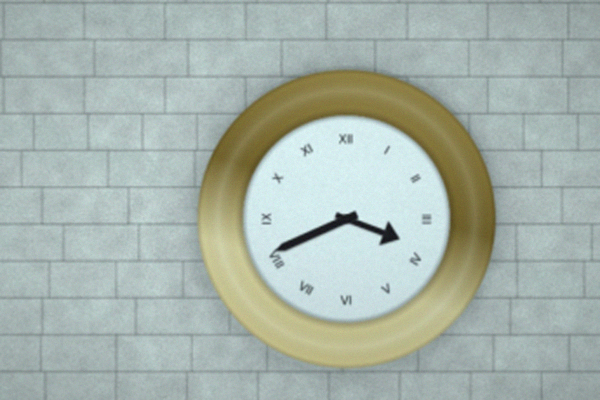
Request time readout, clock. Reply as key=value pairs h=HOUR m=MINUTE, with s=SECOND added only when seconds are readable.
h=3 m=41
